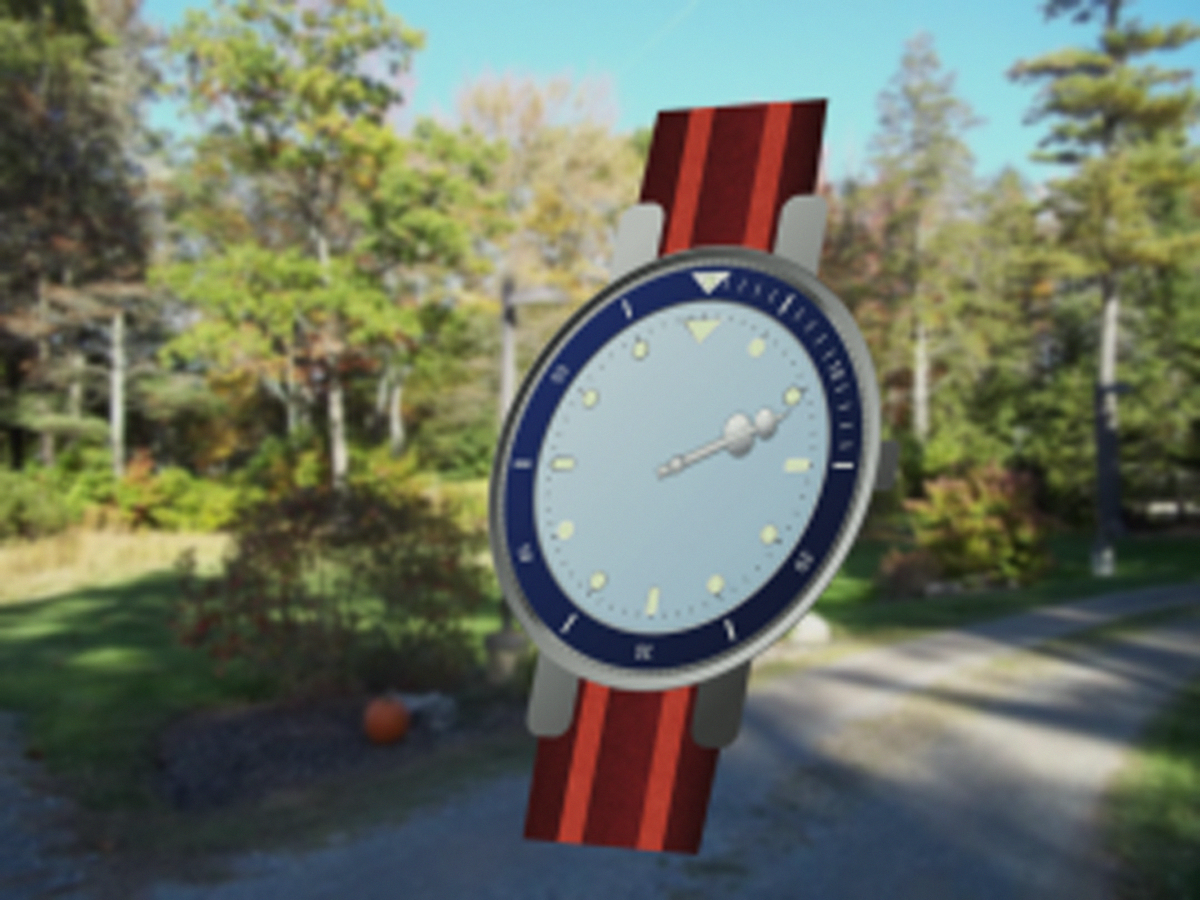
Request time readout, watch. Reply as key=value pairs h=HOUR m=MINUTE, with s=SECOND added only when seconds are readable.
h=2 m=11
